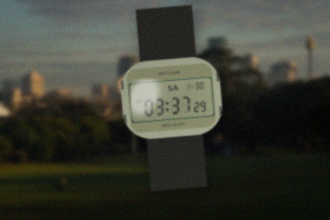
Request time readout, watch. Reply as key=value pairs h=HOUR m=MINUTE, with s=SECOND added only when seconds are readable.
h=3 m=37 s=29
